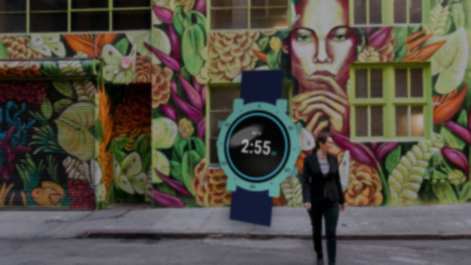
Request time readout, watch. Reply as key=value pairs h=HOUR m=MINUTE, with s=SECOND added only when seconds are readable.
h=2 m=55
